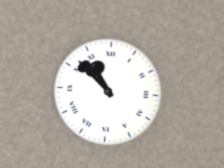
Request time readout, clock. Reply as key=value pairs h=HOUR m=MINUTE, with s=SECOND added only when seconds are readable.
h=10 m=52
